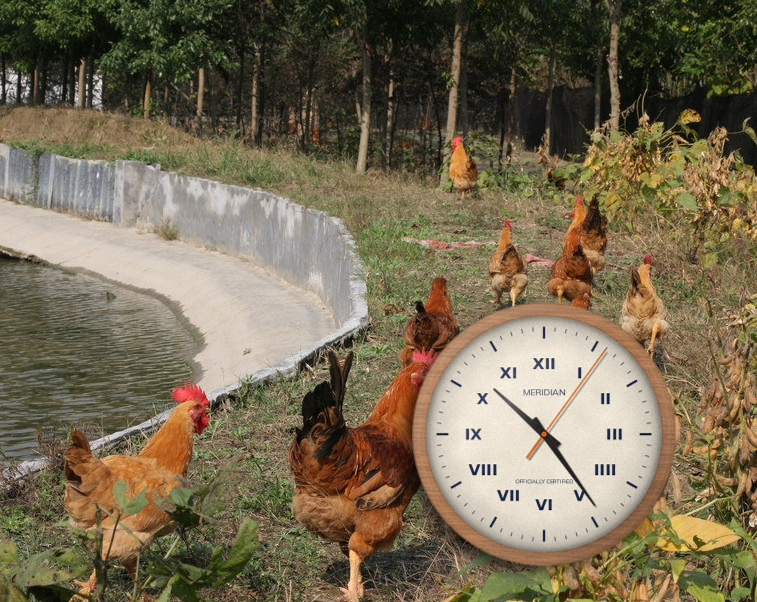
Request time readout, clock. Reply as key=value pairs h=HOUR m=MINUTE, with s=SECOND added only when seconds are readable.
h=10 m=24 s=6
